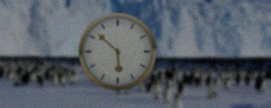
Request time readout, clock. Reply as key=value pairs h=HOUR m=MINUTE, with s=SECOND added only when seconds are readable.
h=5 m=52
